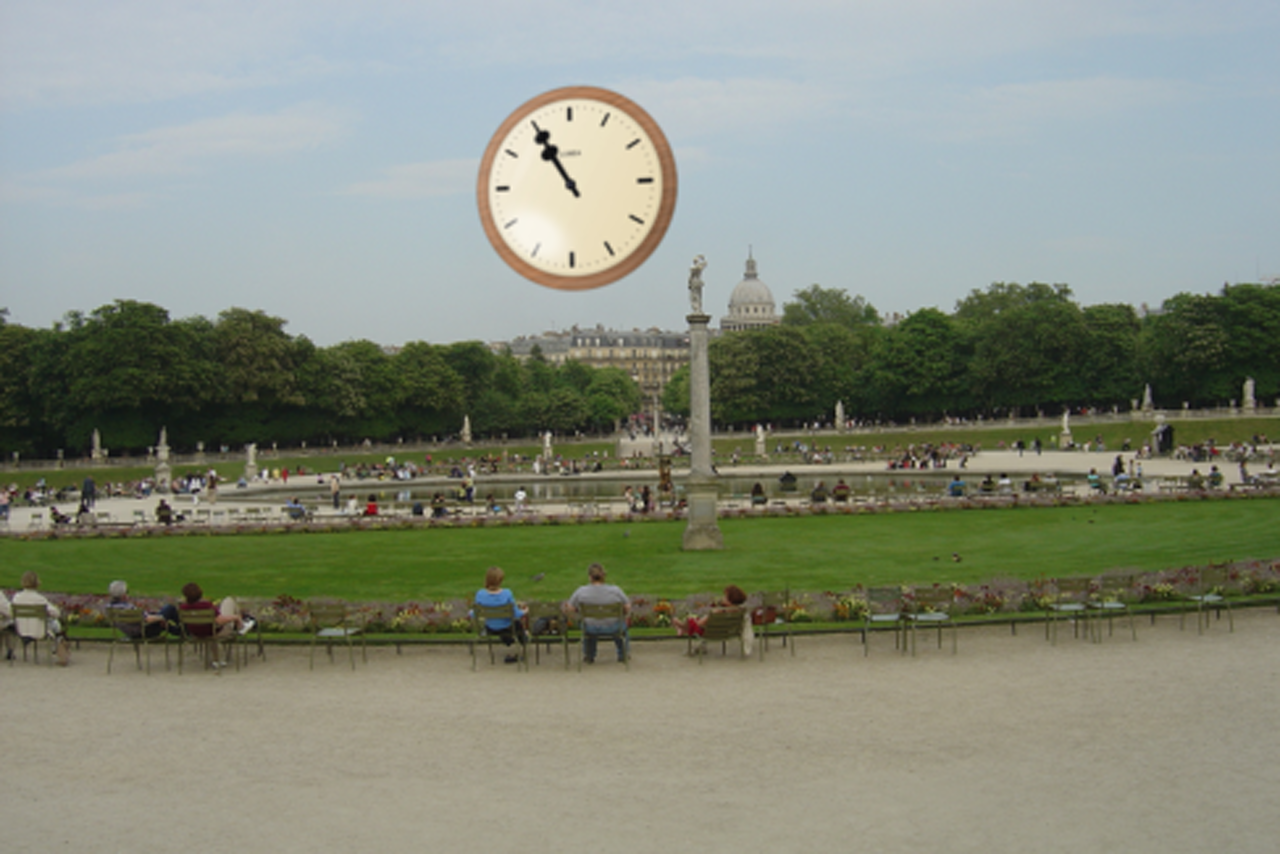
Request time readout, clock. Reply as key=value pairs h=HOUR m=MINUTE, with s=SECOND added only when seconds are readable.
h=10 m=55
